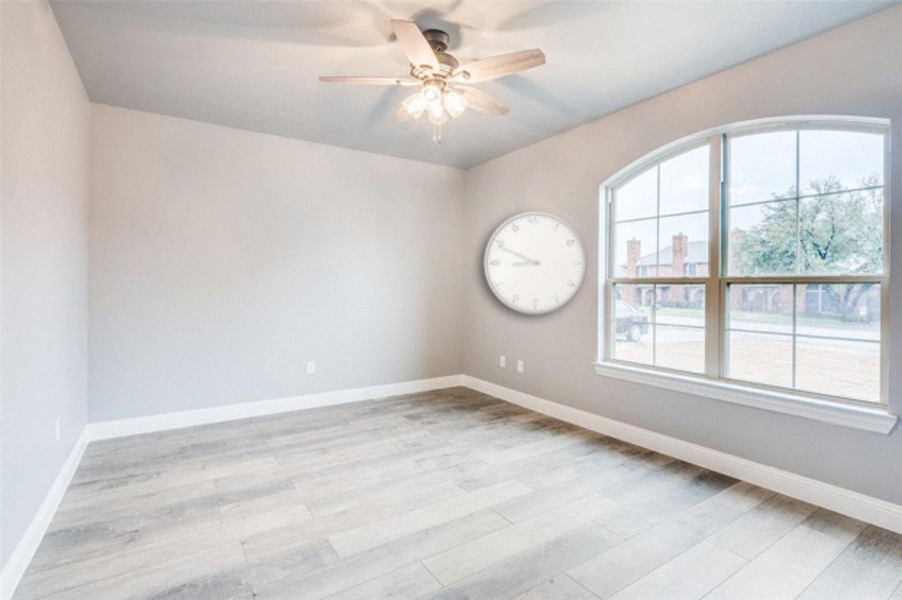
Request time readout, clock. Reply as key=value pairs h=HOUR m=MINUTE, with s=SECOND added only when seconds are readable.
h=8 m=49
